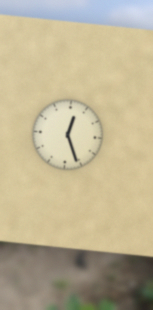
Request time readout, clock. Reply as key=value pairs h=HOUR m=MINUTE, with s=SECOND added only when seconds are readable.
h=12 m=26
